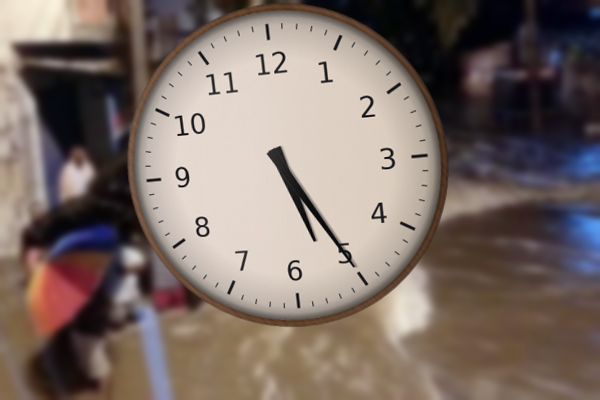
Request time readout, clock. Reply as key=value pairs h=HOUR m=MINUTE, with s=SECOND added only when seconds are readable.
h=5 m=25
